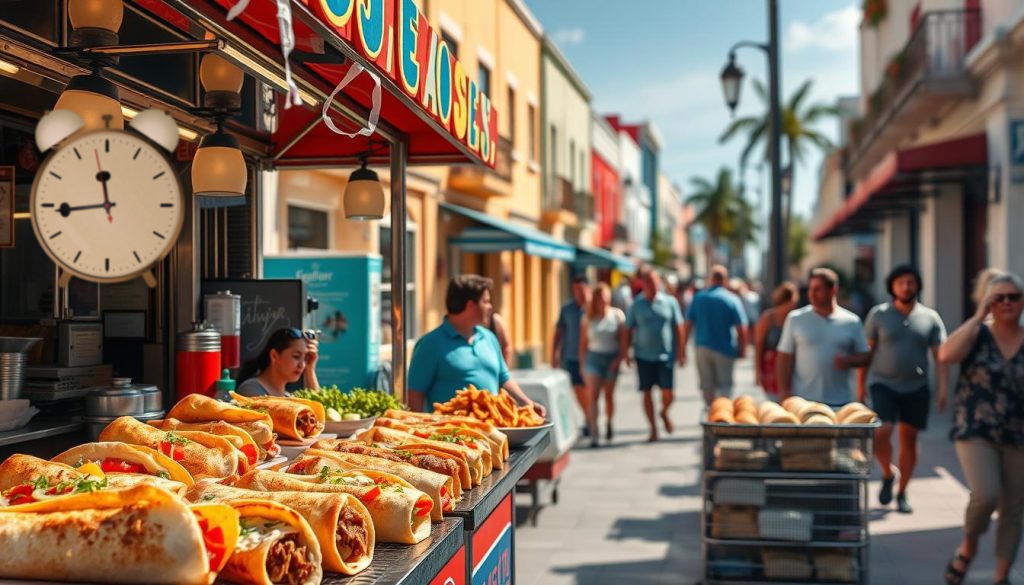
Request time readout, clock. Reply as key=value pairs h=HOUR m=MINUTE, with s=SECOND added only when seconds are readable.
h=11 m=43 s=58
